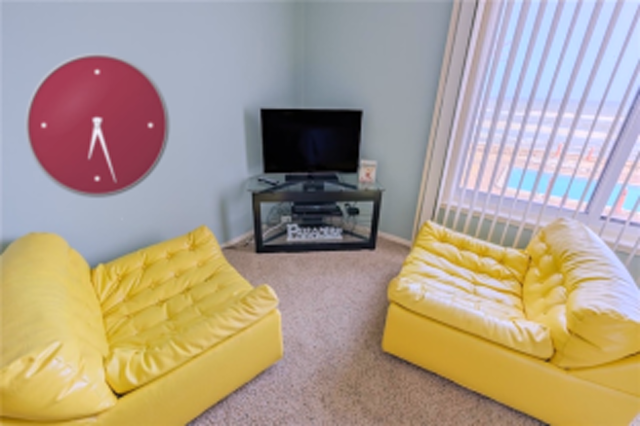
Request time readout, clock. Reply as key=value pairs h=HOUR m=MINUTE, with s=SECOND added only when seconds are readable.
h=6 m=27
